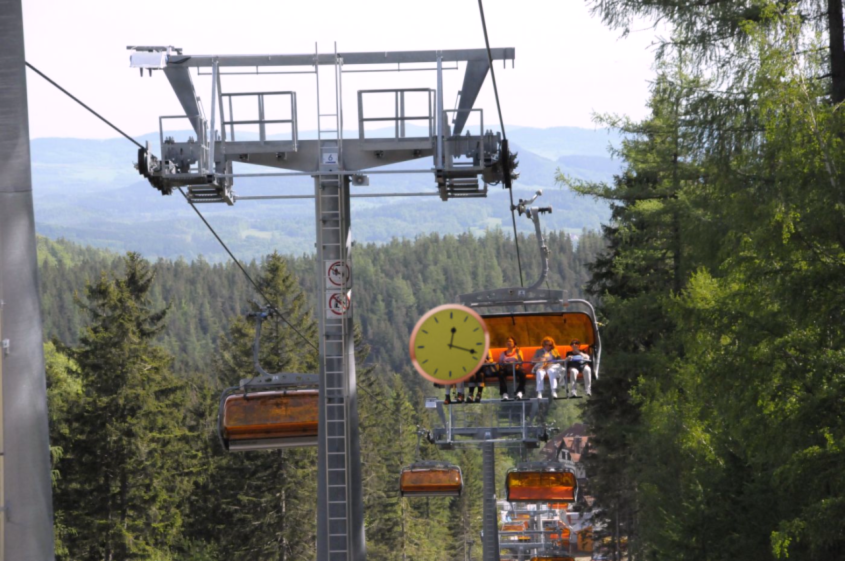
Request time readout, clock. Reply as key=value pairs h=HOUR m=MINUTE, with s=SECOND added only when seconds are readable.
h=12 m=18
